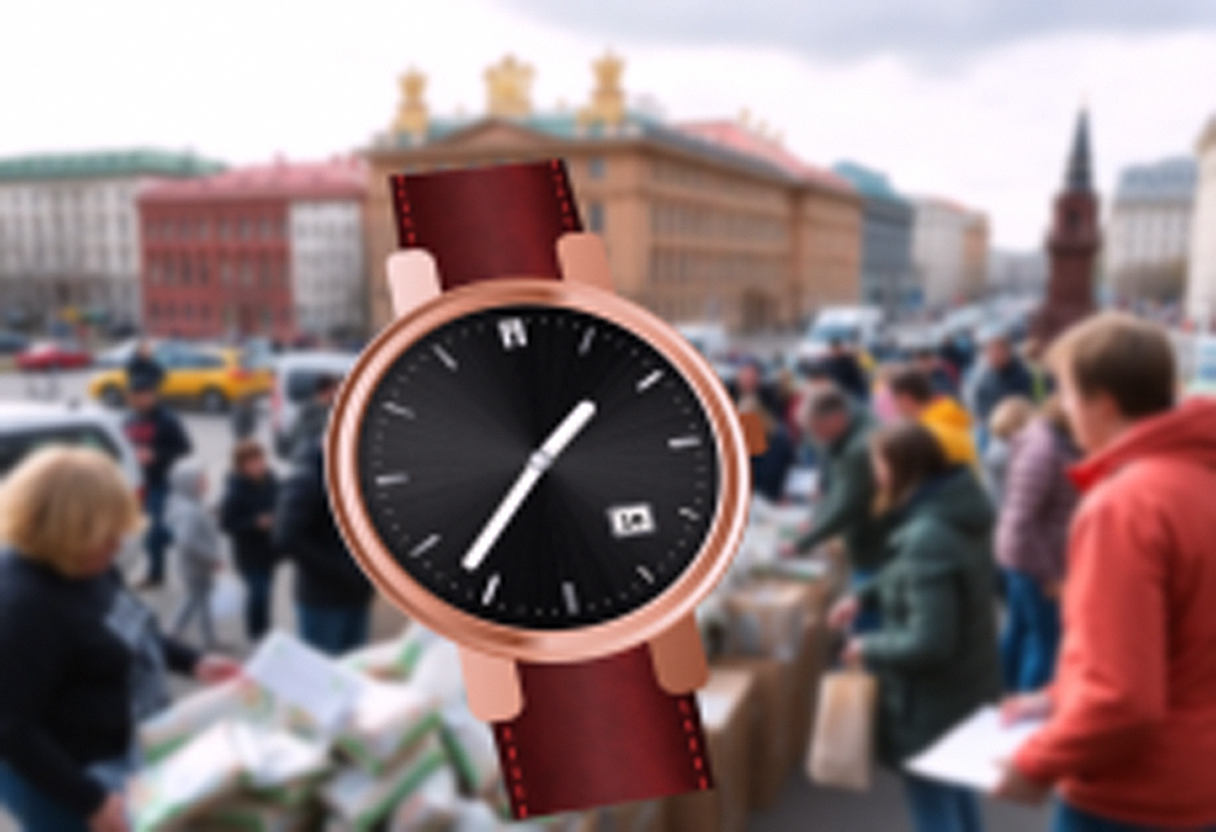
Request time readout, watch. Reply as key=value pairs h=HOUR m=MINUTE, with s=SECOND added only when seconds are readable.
h=1 m=37
